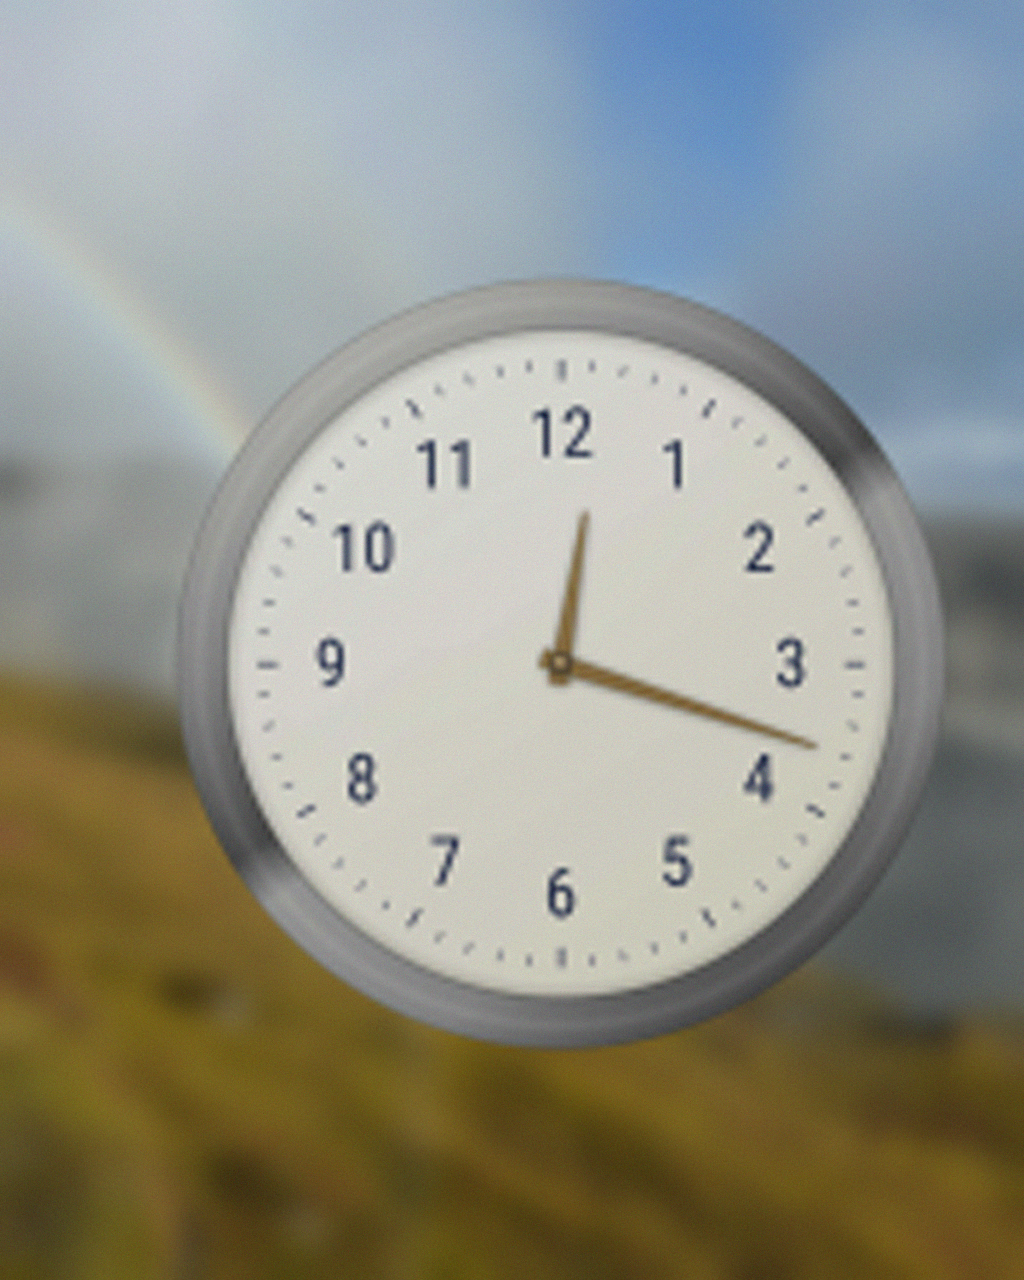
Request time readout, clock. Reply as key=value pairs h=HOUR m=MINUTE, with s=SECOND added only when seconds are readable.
h=12 m=18
